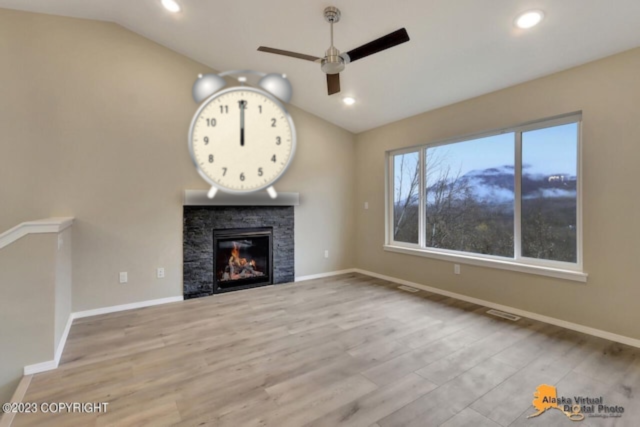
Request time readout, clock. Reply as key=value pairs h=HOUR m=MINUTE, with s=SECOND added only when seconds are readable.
h=12 m=0
